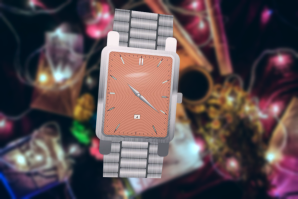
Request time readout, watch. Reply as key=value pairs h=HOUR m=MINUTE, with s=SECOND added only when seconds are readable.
h=10 m=21
